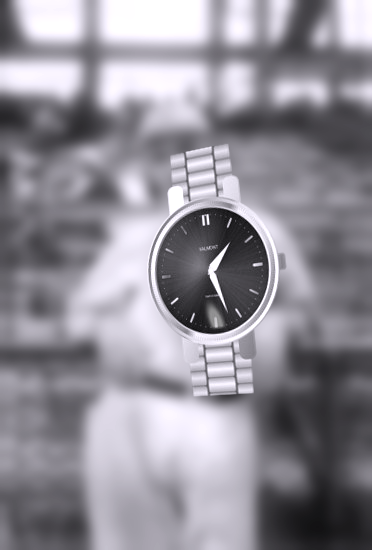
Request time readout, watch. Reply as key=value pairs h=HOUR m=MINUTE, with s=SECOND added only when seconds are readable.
h=1 m=27
